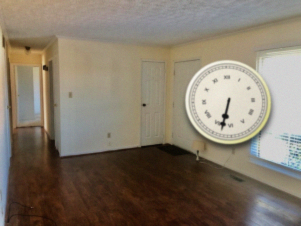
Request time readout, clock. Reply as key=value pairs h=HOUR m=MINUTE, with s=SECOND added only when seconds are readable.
h=6 m=33
